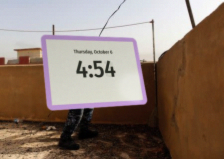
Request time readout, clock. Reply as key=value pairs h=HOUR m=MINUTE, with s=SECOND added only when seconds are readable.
h=4 m=54
